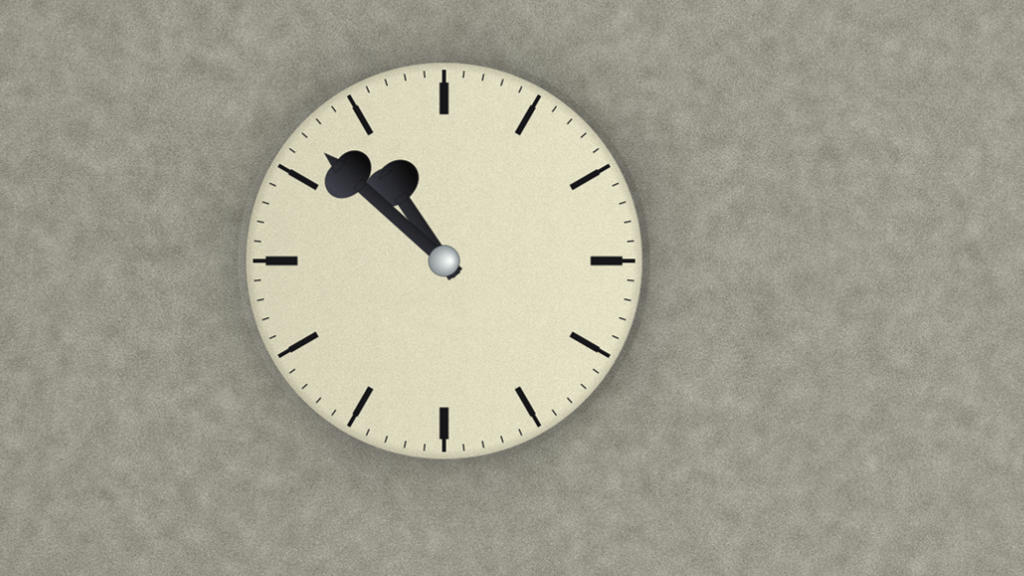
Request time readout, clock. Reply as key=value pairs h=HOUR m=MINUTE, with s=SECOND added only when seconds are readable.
h=10 m=52
